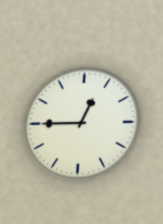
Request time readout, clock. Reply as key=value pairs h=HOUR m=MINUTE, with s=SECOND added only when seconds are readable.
h=12 m=45
